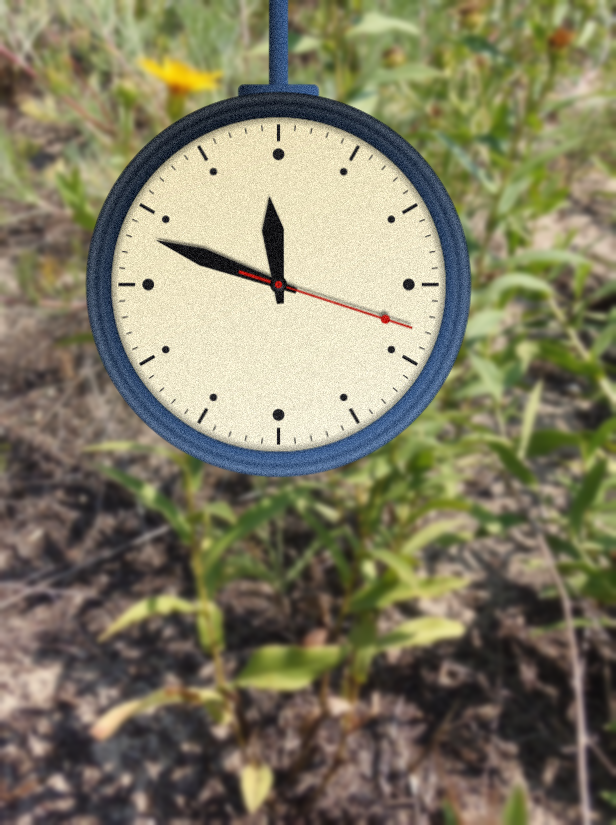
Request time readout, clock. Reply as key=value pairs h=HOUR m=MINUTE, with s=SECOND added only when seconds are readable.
h=11 m=48 s=18
